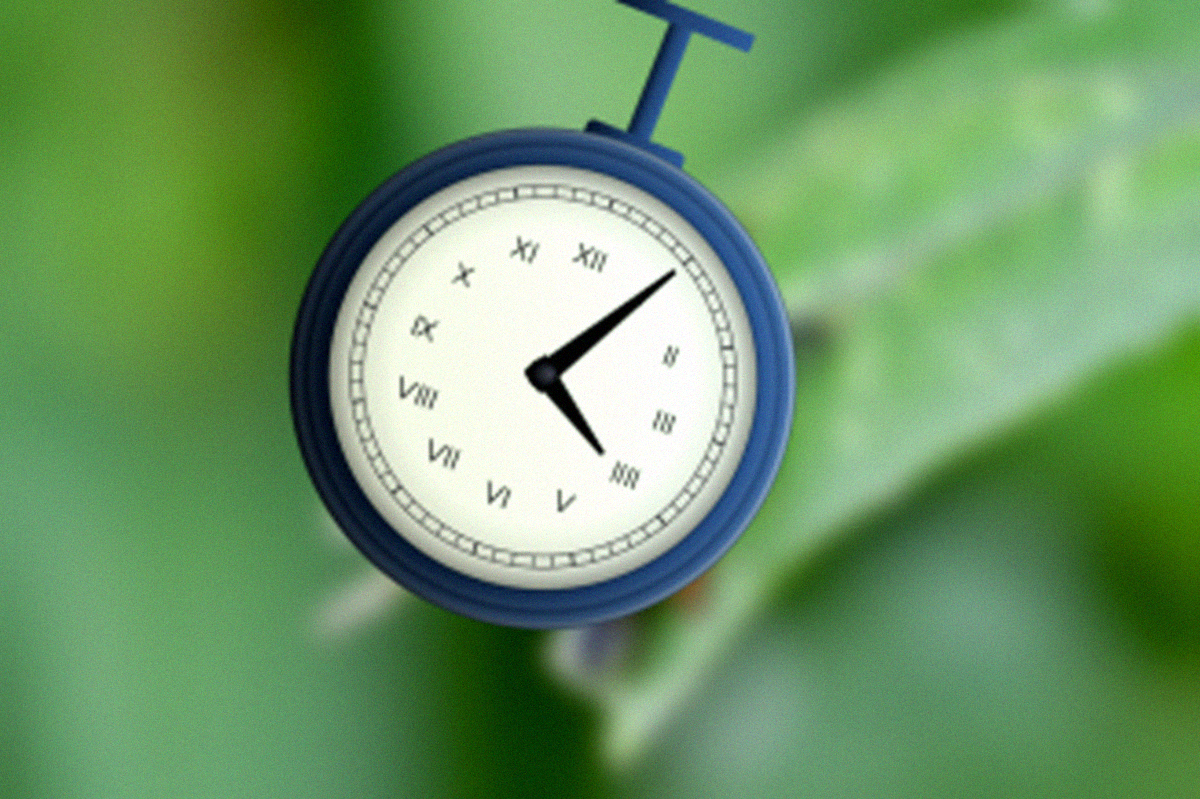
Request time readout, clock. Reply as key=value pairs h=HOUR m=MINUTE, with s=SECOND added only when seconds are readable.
h=4 m=5
